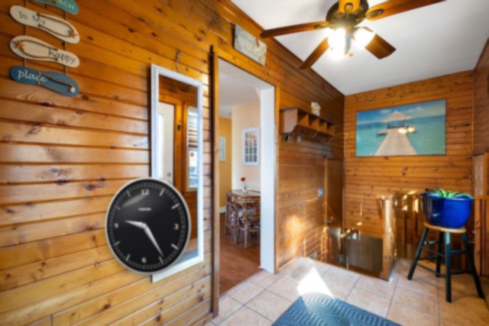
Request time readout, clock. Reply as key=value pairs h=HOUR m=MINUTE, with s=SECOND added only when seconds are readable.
h=9 m=24
